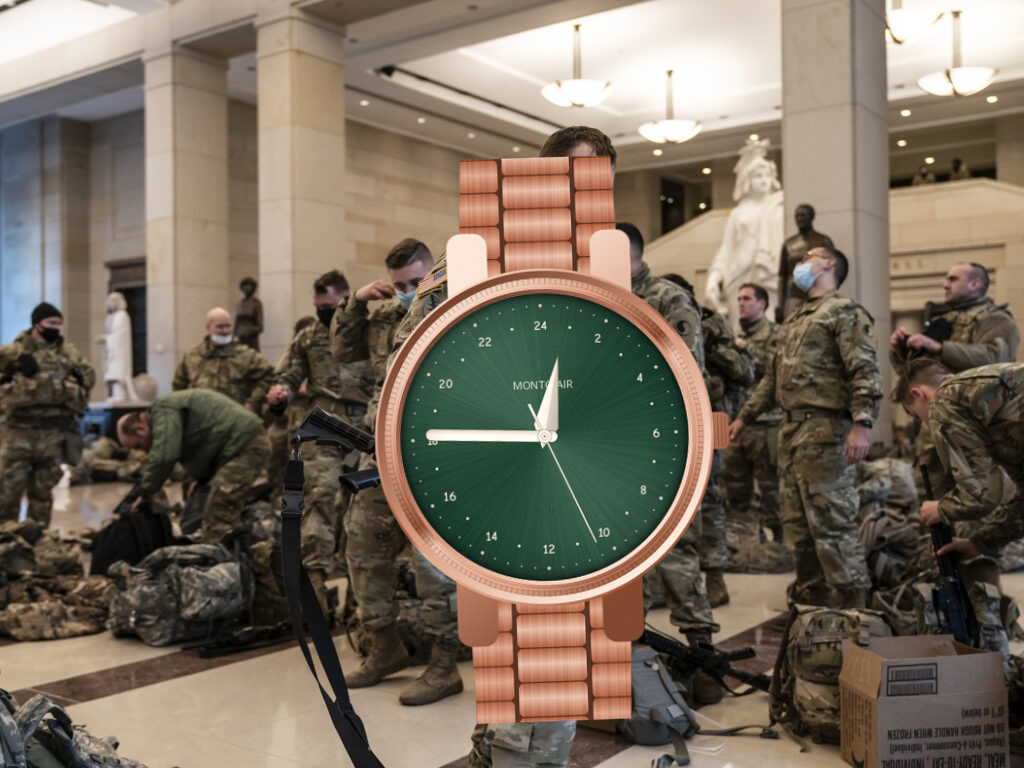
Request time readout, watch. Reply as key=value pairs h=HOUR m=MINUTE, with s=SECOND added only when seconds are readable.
h=0 m=45 s=26
